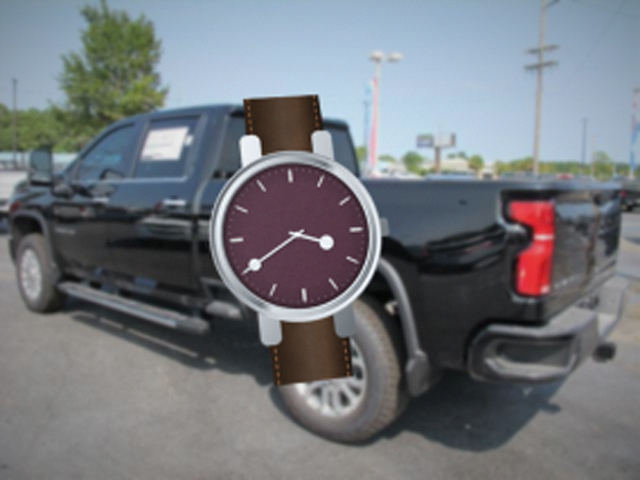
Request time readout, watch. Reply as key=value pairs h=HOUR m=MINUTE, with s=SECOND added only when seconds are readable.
h=3 m=40
